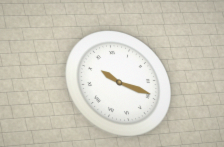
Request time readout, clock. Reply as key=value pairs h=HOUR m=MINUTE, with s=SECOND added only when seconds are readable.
h=10 m=19
